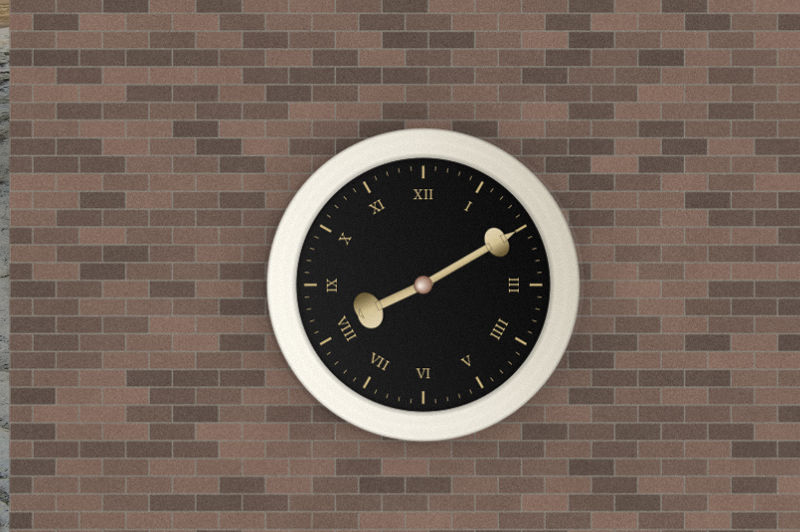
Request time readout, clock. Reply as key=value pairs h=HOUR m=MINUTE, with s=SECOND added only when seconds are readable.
h=8 m=10
